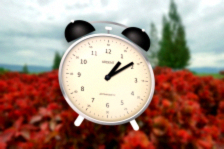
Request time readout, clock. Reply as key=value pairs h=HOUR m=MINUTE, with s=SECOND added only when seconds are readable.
h=1 m=9
